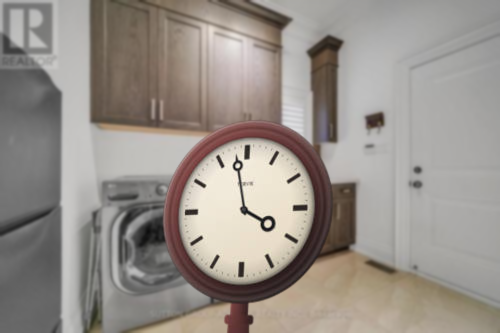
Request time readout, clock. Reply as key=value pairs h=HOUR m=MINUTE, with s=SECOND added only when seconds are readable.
h=3 m=58
